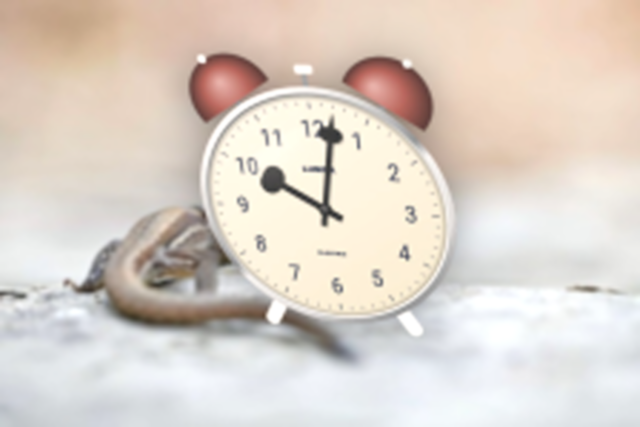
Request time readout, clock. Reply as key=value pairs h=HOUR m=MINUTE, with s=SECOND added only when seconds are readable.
h=10 m=2
